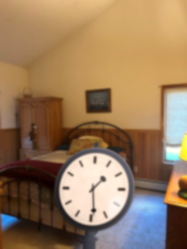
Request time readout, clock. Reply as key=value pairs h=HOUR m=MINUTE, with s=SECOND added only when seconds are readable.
h=1 m=29
